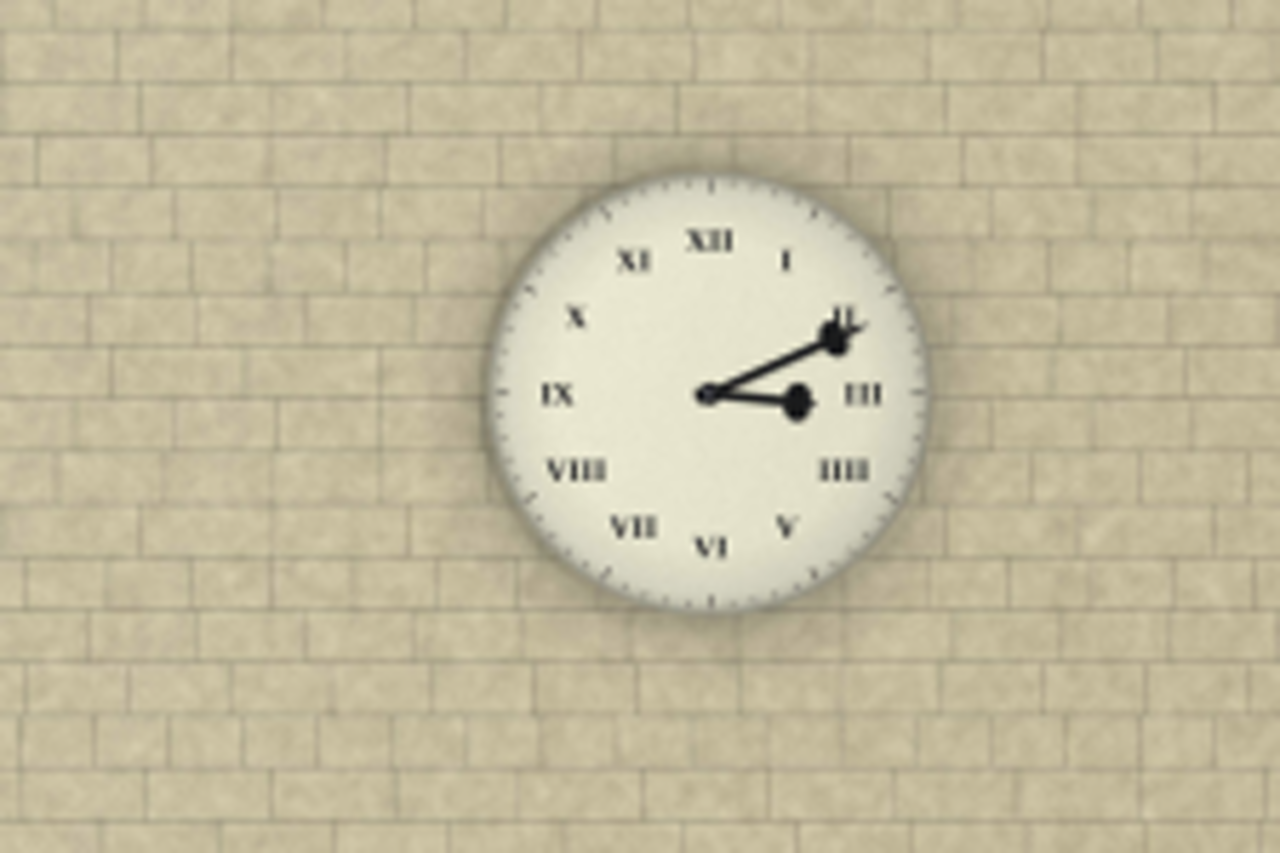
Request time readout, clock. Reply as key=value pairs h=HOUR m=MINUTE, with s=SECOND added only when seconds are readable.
h=3 m=11
